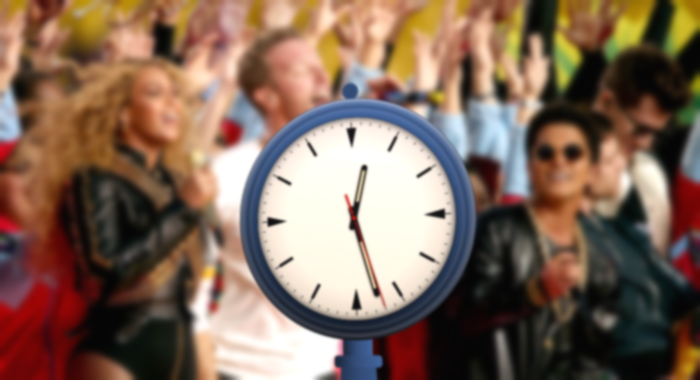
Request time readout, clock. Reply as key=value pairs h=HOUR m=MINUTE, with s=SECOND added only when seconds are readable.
h=12 m=27 s=27
